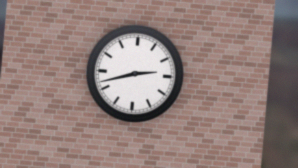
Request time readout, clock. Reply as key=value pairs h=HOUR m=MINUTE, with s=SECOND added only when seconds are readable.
h=2 m=42
